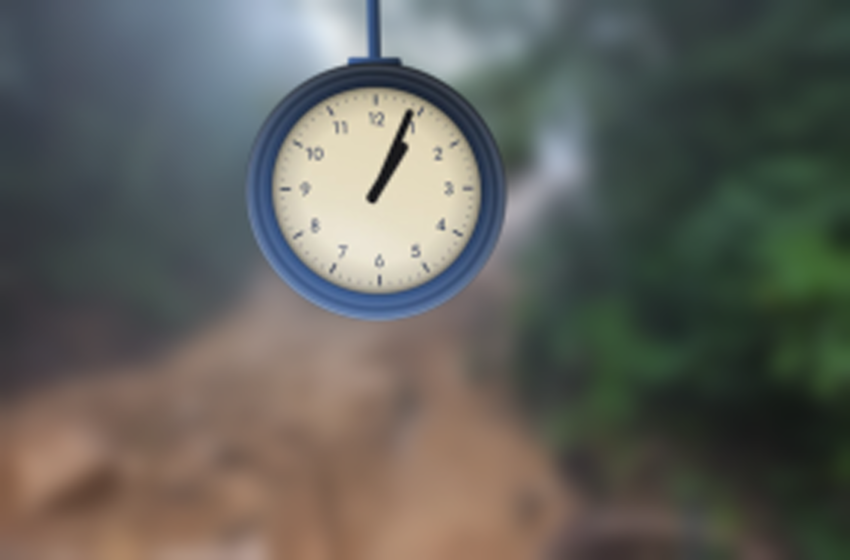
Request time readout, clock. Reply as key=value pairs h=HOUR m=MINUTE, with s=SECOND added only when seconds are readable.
h=1 m=4
